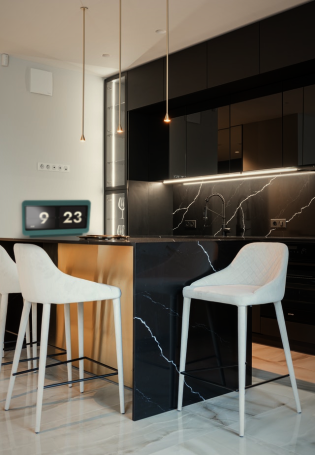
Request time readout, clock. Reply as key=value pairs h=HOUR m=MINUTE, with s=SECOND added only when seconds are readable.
h=9 m=23
